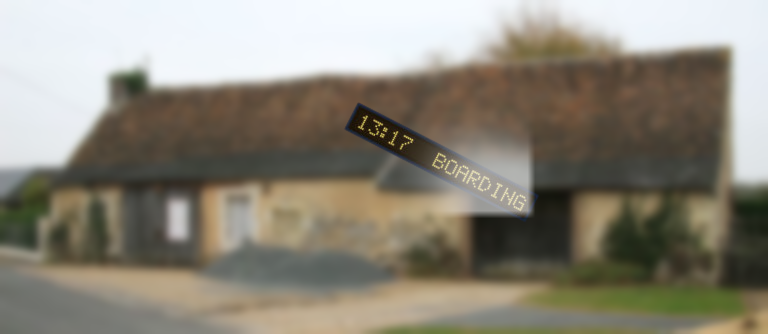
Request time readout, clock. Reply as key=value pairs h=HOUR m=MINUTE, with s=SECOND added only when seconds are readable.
h=13 m=17
